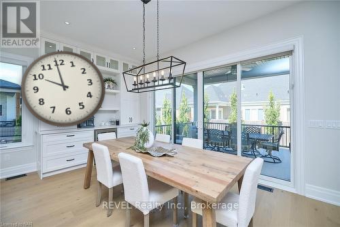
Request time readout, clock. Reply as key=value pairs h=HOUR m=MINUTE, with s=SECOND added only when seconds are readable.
h=9 m=59
